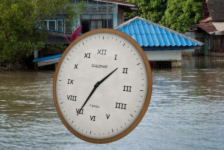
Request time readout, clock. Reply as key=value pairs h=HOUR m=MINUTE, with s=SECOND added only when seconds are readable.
h=1 m=35
